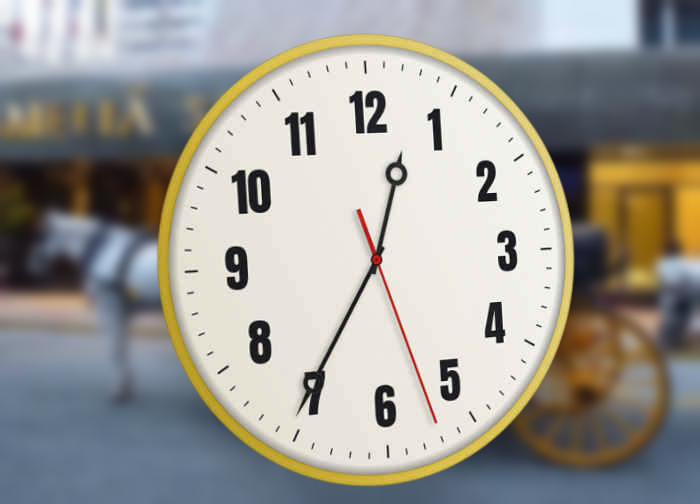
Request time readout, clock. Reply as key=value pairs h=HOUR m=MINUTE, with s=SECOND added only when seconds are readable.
h=12 m=35 s=27
